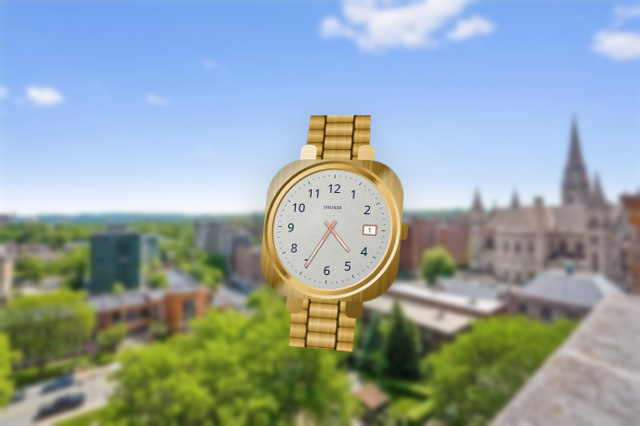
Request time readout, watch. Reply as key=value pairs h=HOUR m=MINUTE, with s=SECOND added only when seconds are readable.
h=4 m=35
